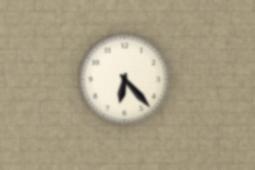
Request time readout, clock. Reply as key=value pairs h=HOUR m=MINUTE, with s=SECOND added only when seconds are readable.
h=6 m=23
